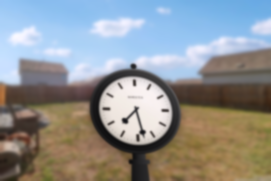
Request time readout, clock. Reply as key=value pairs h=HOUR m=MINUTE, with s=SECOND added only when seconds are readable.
h=7 m=28
